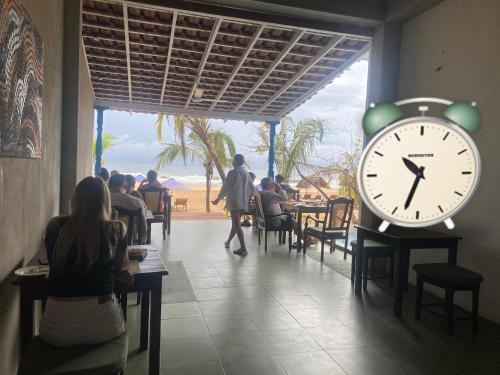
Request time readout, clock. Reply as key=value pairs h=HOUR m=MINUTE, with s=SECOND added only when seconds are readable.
h=10 m=33
